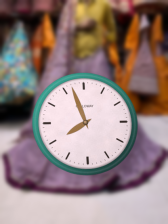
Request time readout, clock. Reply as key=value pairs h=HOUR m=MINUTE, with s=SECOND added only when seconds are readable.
h=7 m=57
